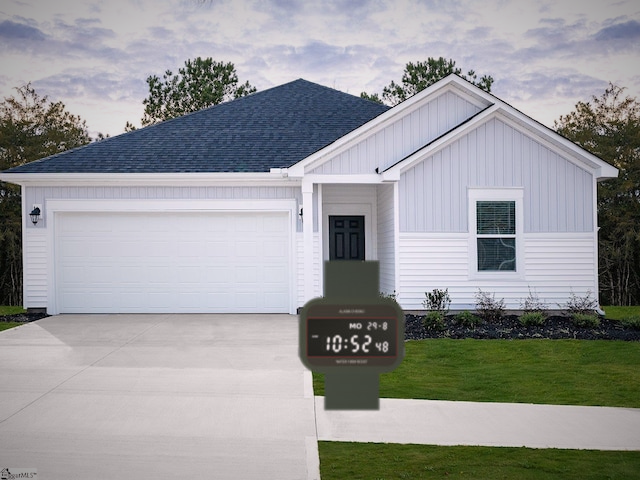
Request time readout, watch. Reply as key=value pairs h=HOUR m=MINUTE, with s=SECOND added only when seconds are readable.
h=10 m=52 s=48
